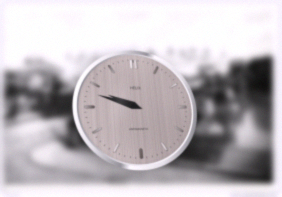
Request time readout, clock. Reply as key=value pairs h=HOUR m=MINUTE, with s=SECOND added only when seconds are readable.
h=9 m=48
